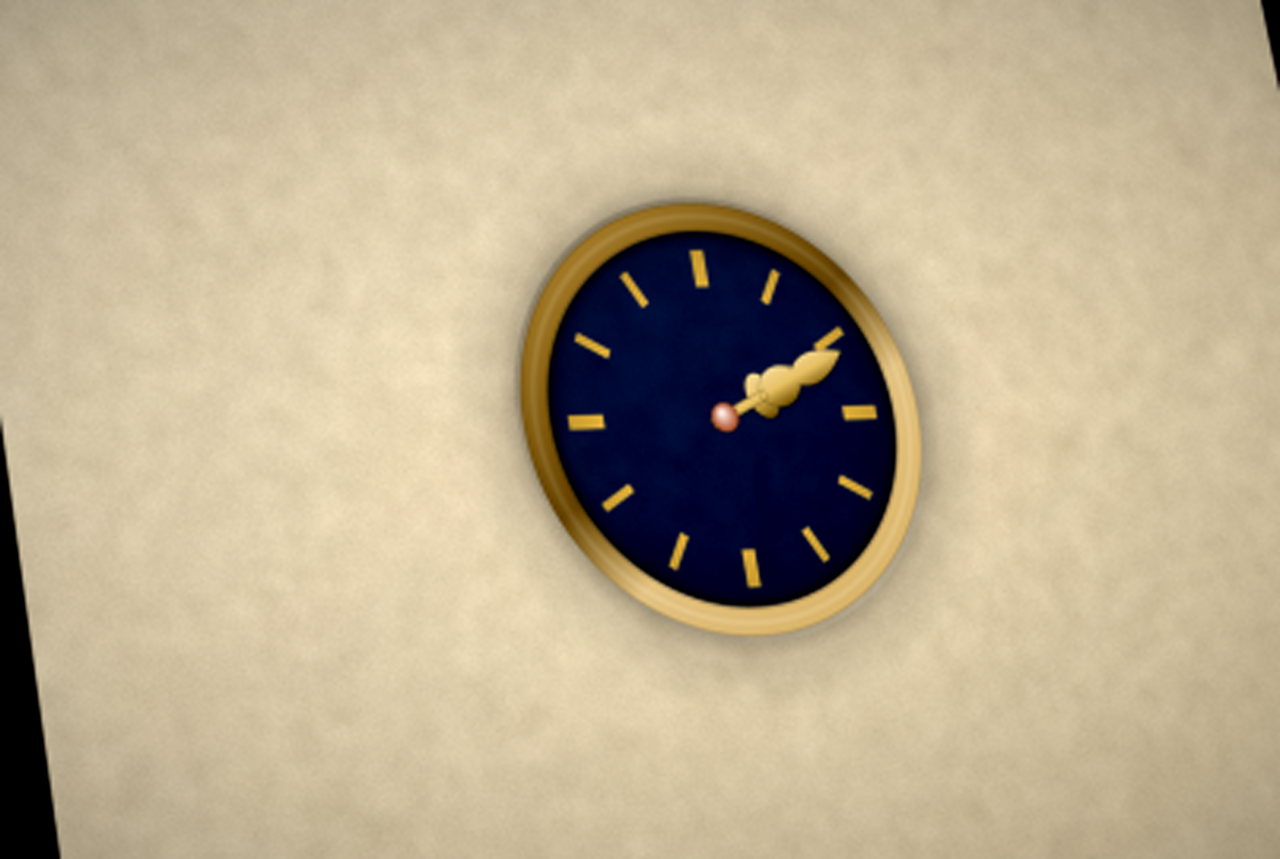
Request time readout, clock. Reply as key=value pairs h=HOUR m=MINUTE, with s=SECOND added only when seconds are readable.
h=2 m=11
